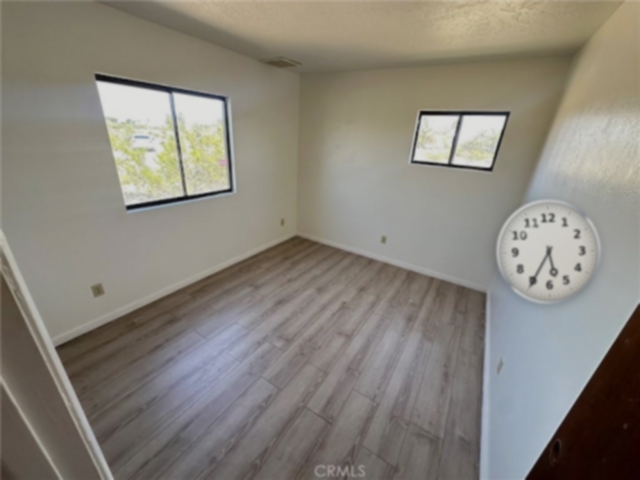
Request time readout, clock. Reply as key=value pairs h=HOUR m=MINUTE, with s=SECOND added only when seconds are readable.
h=5 m=35
